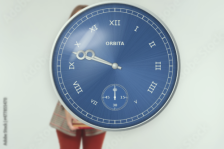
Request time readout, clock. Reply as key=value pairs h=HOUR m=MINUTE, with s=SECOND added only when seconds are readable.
h=9 m=48
